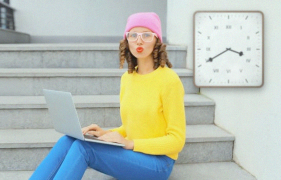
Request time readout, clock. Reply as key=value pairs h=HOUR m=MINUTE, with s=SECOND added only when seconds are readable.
h=3 m=40
